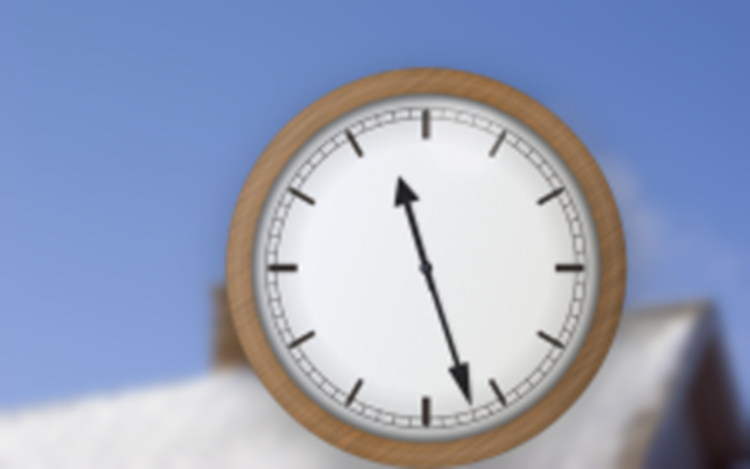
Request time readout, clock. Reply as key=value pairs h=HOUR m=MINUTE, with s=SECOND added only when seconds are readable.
h=11 m=27
